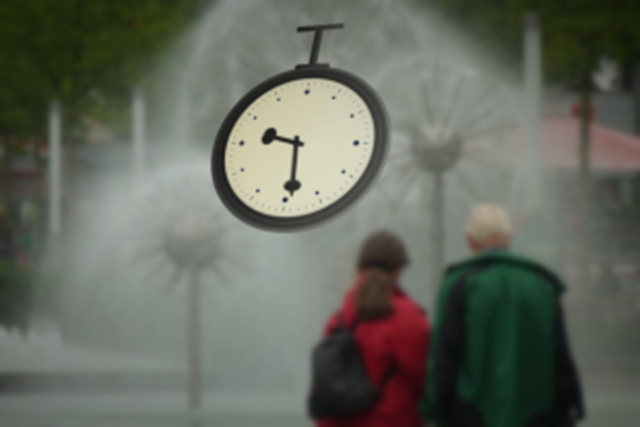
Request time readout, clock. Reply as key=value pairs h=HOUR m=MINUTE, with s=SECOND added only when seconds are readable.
h=9 m=29
